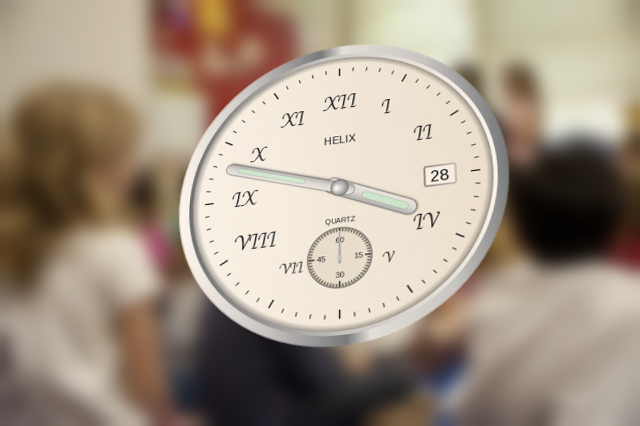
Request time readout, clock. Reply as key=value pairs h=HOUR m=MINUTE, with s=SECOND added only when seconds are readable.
h=3 m=48
